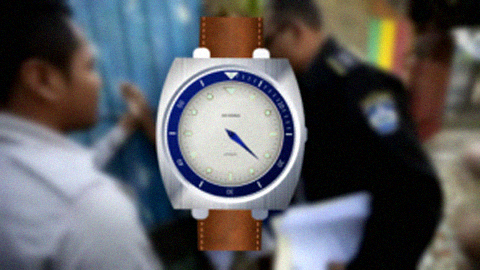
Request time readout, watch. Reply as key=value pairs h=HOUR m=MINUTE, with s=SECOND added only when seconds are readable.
h=4 m=22
